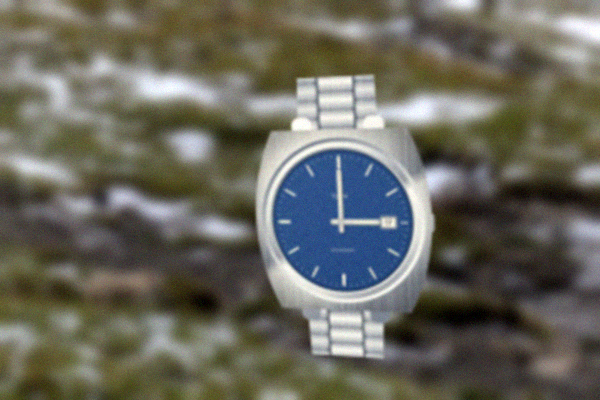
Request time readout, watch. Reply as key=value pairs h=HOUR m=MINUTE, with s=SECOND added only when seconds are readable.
h=3 m=0
